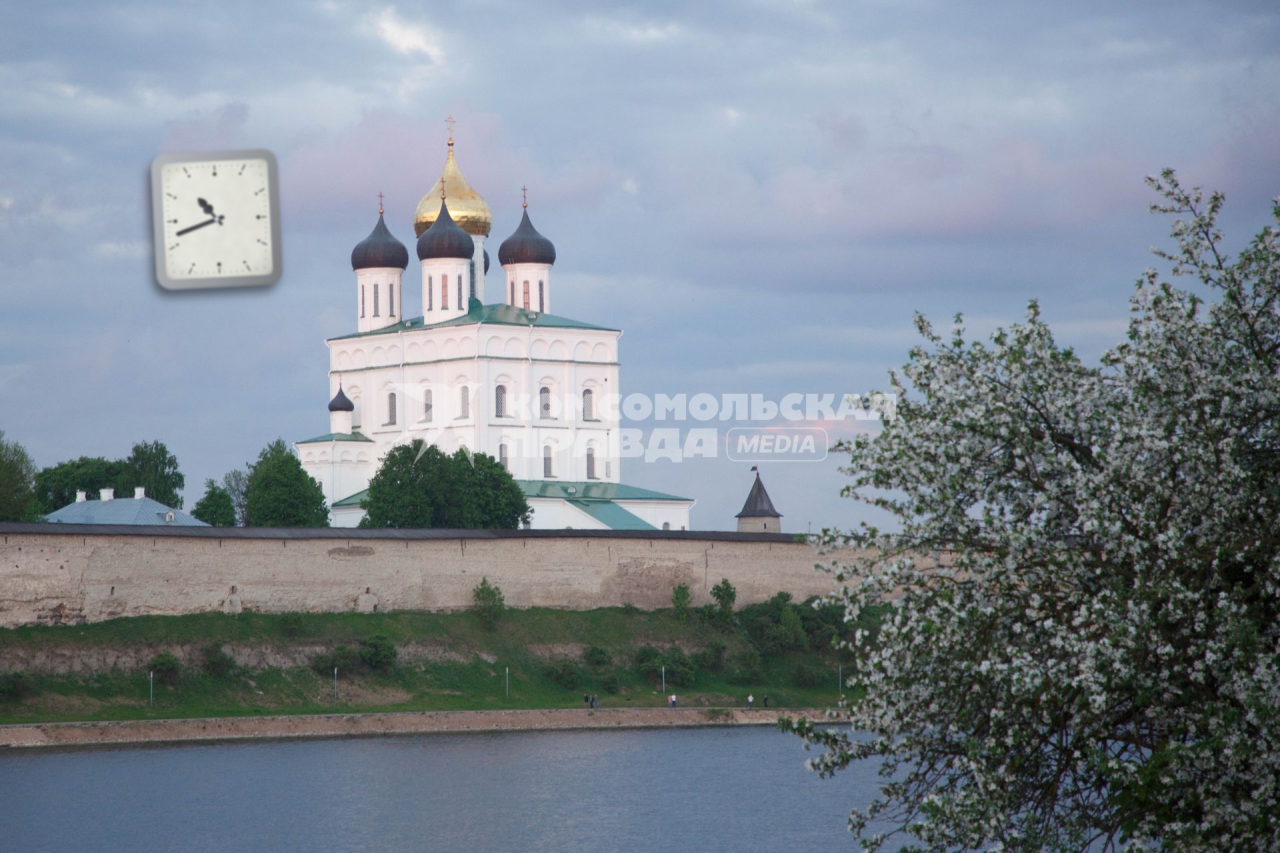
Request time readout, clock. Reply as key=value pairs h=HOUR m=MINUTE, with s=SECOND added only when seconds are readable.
h=10 m=42
